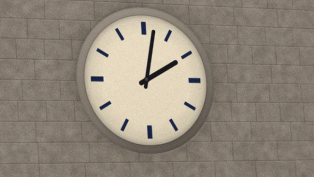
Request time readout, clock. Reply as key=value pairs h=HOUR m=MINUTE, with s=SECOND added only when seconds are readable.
h=2 m=2
